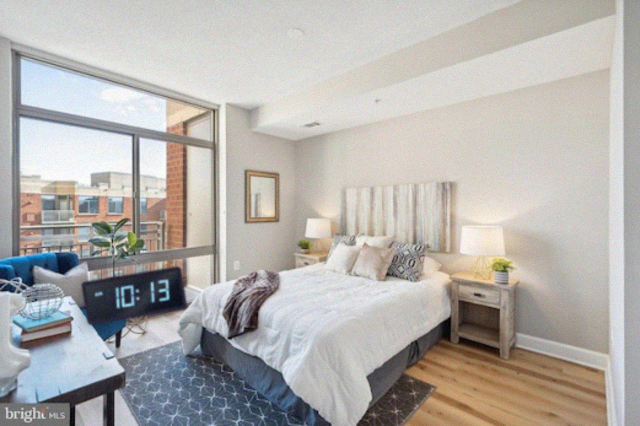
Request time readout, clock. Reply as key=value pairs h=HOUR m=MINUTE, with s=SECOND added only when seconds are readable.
h=10 m=13
